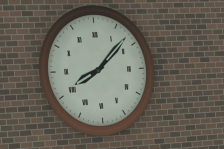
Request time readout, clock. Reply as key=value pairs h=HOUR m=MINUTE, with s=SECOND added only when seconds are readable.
h=8 m=8
